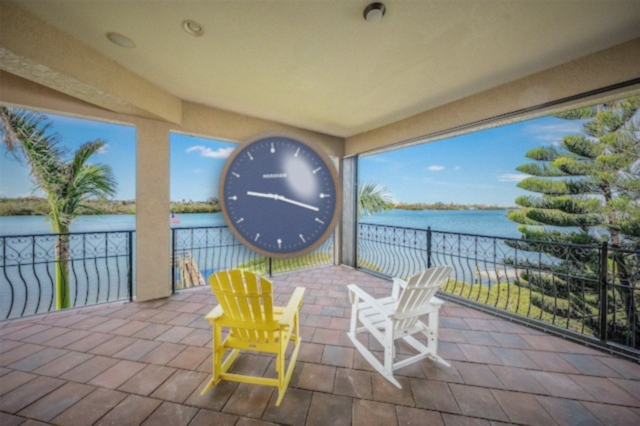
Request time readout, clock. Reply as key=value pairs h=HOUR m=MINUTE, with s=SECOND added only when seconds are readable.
h=9 m=18
